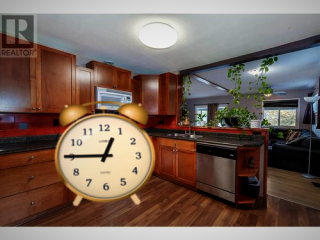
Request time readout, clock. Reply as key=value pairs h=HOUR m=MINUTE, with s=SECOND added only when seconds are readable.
h=12 m=45
